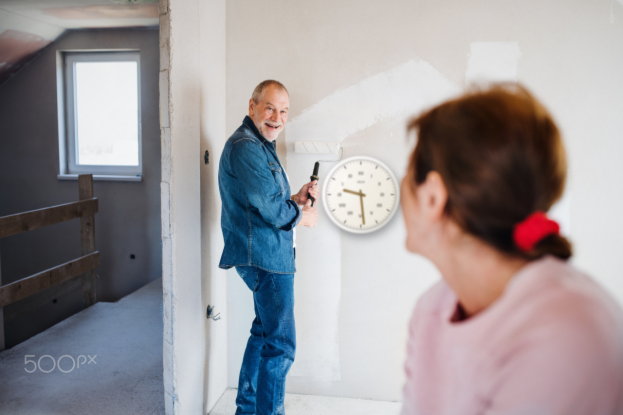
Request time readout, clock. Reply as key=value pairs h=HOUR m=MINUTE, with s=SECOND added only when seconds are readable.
h=9 m=29
